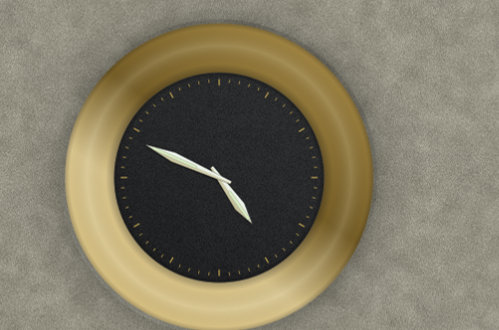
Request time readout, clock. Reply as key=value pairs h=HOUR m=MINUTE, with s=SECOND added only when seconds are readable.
h=4 m=49
